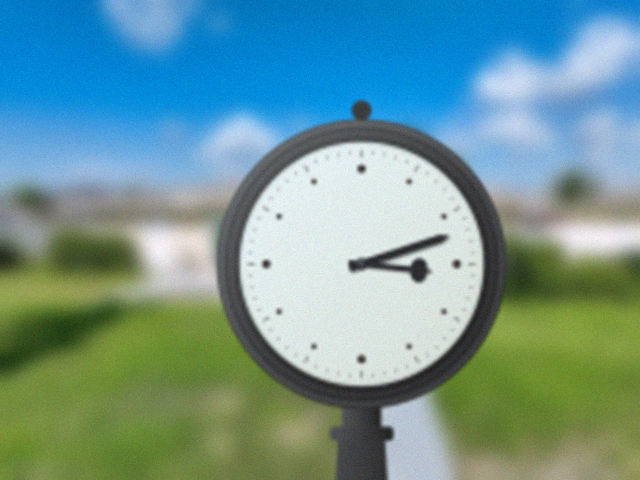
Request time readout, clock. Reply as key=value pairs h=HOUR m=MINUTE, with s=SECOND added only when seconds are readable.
h=3 m=12
